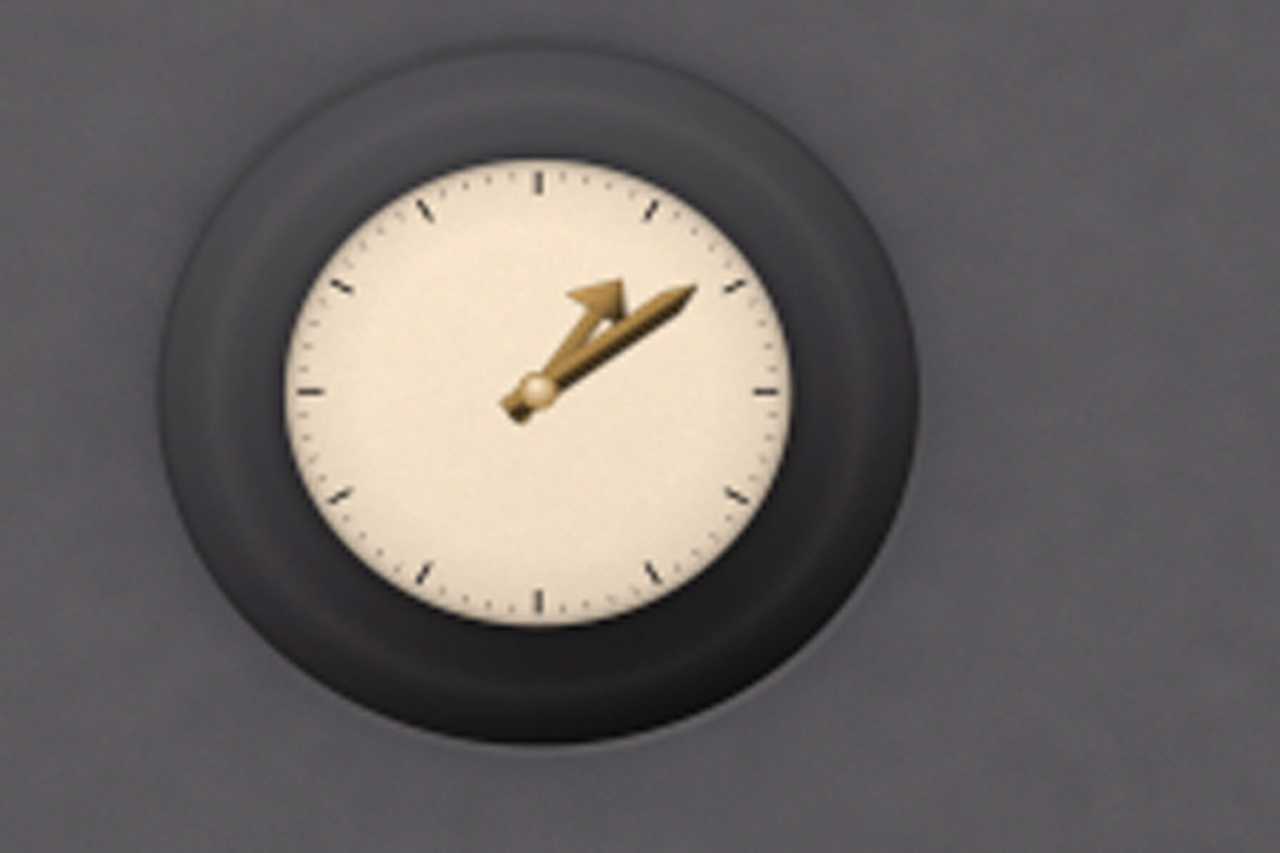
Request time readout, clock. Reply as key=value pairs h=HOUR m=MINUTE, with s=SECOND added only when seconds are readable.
h=1 m=9
